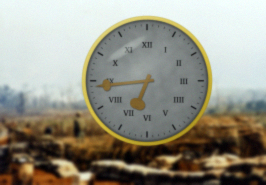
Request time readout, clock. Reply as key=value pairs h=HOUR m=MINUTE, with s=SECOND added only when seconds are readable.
h=6 m=44
